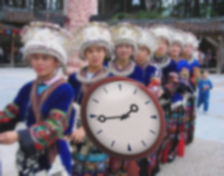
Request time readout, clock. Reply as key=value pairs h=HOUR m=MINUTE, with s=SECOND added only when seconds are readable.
h=1 m=44
